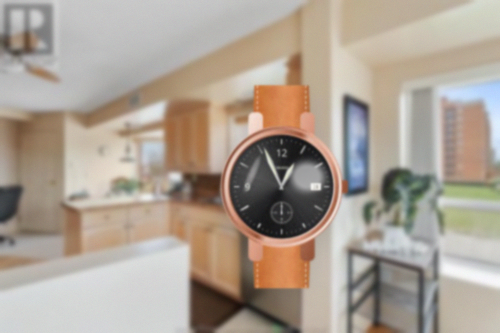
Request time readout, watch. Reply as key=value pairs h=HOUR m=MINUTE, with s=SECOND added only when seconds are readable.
h=12 m=56
